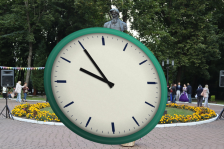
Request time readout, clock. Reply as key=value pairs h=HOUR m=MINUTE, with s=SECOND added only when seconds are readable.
h=9 m=55
